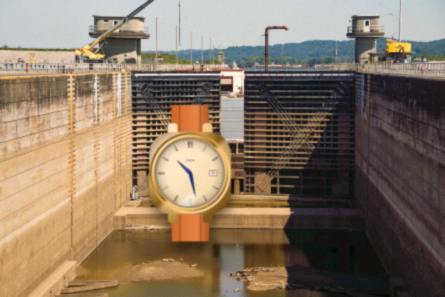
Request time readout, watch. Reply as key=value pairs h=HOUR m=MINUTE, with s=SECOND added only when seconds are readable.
h=10 m=28
